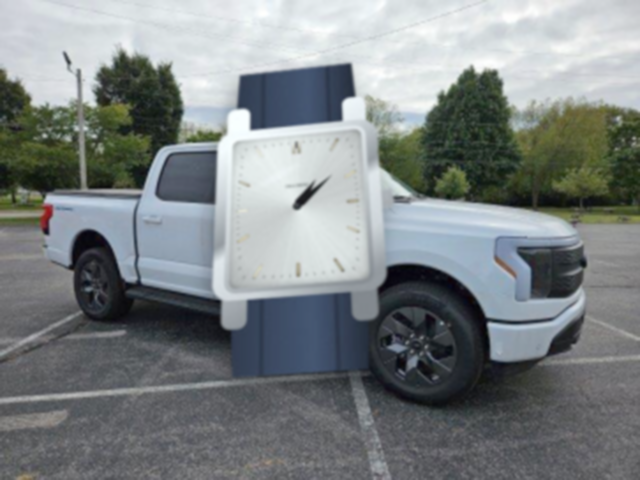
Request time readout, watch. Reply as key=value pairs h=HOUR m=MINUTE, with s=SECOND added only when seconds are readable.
h=1 m=8
